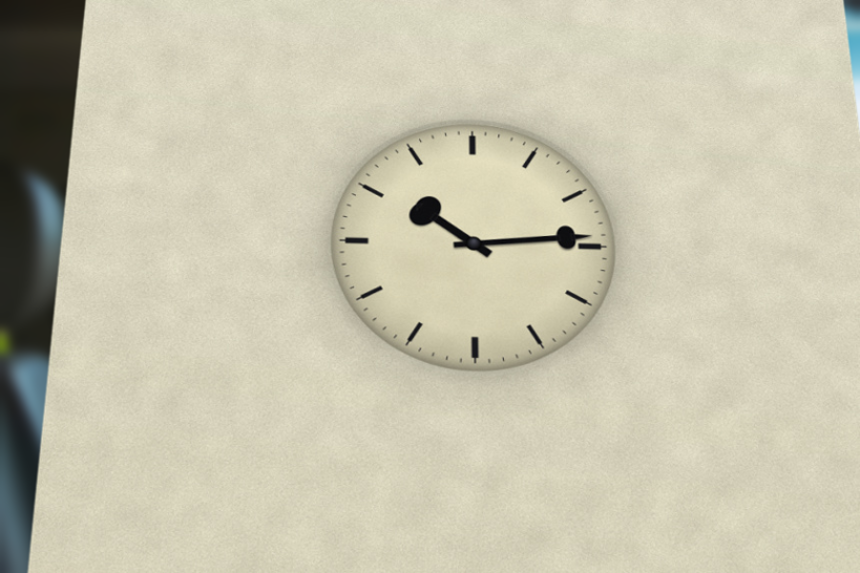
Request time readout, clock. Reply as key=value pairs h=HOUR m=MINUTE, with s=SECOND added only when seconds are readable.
h=10 m=14
